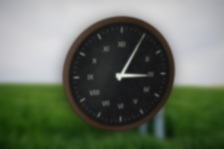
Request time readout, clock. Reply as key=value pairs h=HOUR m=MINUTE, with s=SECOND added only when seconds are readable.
h=3 m=5
